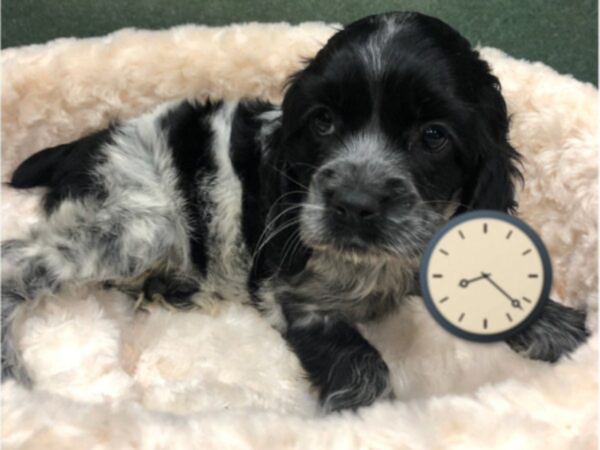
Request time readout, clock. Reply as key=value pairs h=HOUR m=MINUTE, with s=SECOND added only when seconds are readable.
h=8 m=22
